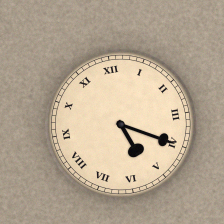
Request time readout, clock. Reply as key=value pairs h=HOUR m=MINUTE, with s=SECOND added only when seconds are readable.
h=5 m=20
